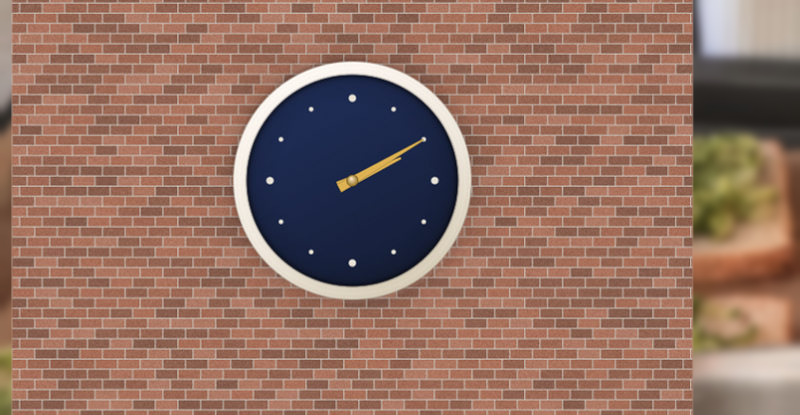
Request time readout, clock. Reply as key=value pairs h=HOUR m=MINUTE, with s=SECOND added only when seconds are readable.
h=2 m=10
